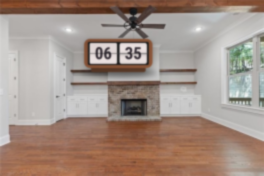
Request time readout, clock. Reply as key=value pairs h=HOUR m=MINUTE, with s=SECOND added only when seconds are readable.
h=6 m=35
